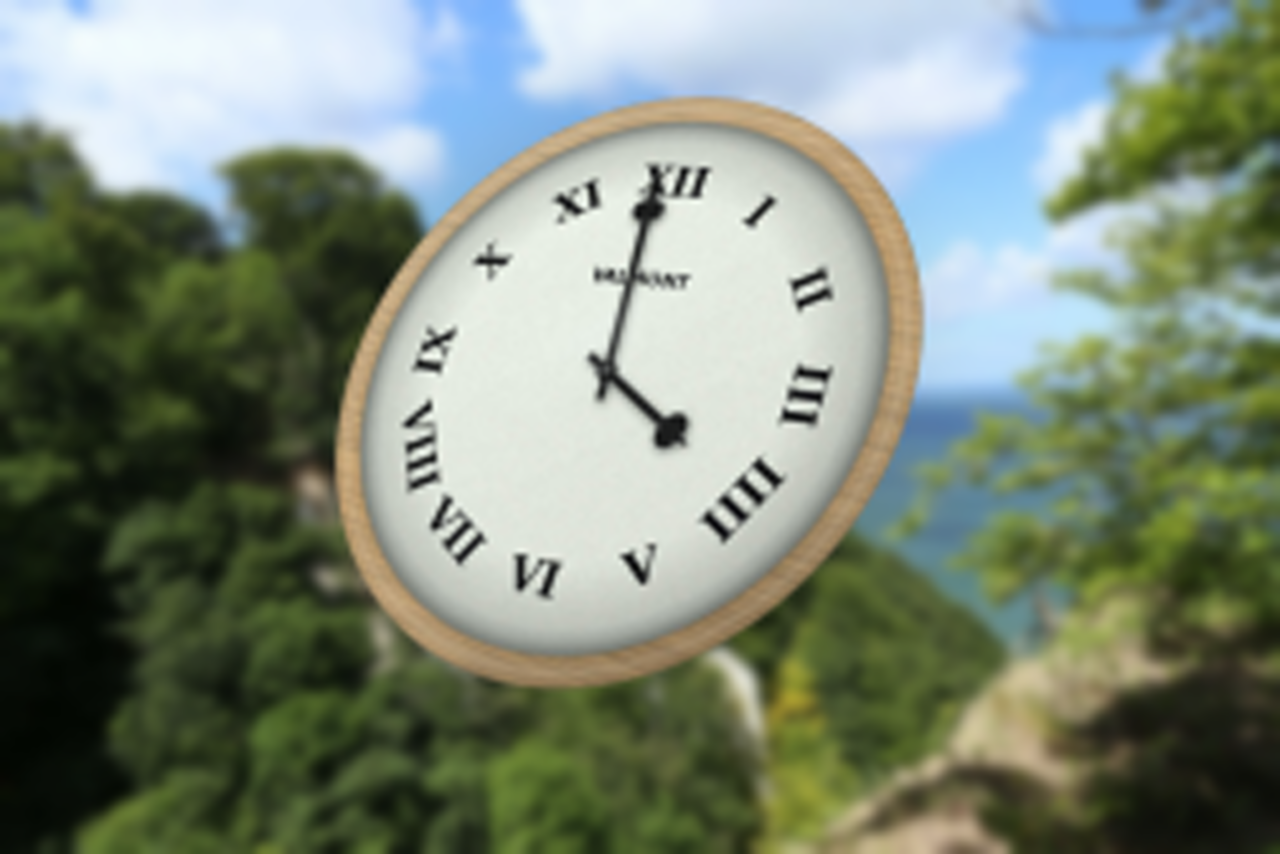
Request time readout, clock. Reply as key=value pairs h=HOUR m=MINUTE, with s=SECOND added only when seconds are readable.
h=3 m=59
